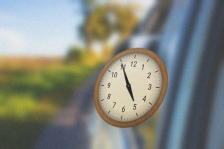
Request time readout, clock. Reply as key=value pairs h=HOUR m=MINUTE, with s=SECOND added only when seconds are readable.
h=4 m=55
